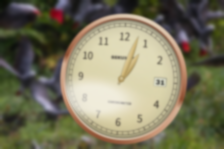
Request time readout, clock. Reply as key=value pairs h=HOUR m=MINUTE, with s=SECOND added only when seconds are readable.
h=1 m=3
